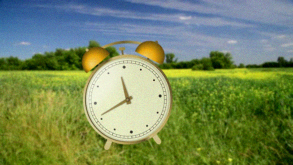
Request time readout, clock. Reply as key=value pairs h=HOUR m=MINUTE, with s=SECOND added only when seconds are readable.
h=11 m=41
